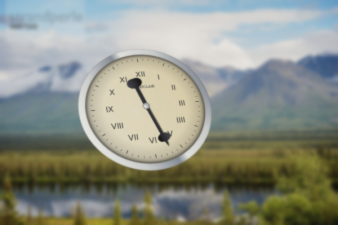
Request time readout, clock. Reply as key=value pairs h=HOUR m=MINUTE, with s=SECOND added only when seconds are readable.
h=11 m=27
